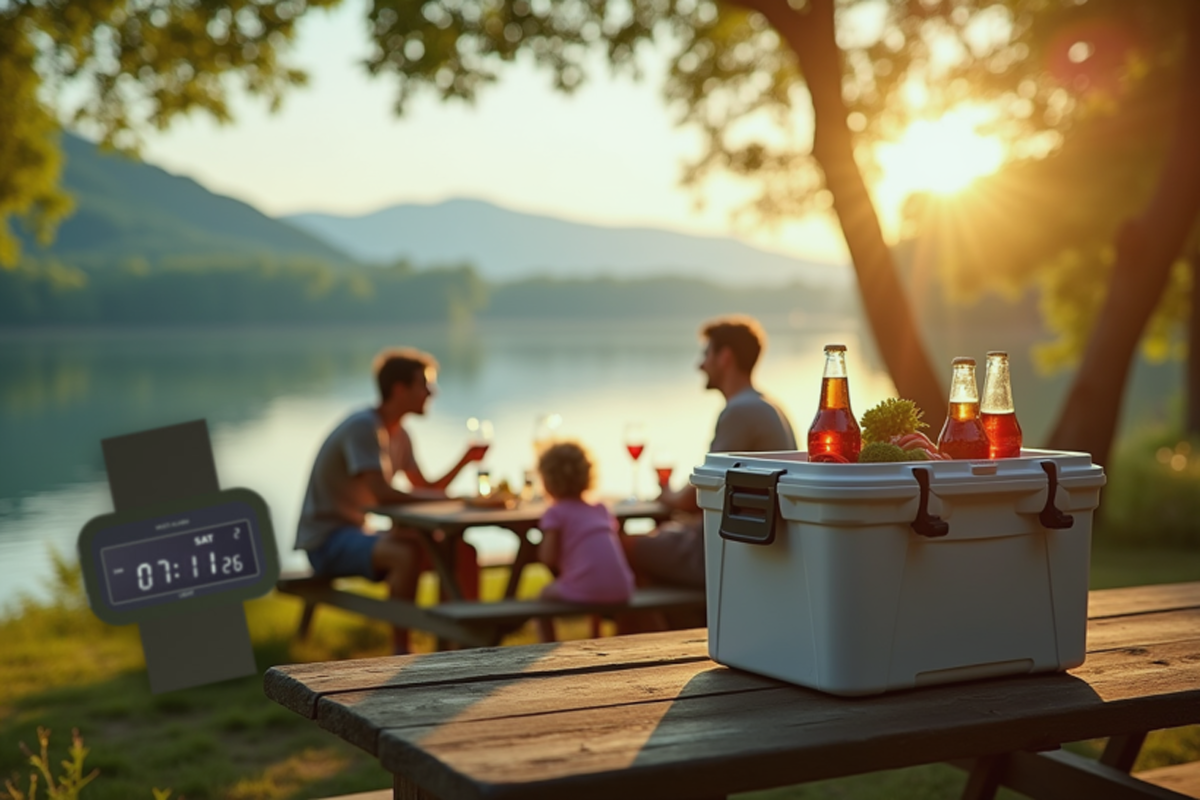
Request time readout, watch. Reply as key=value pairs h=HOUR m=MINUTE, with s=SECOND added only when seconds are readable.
h=7 m=11 s=26
